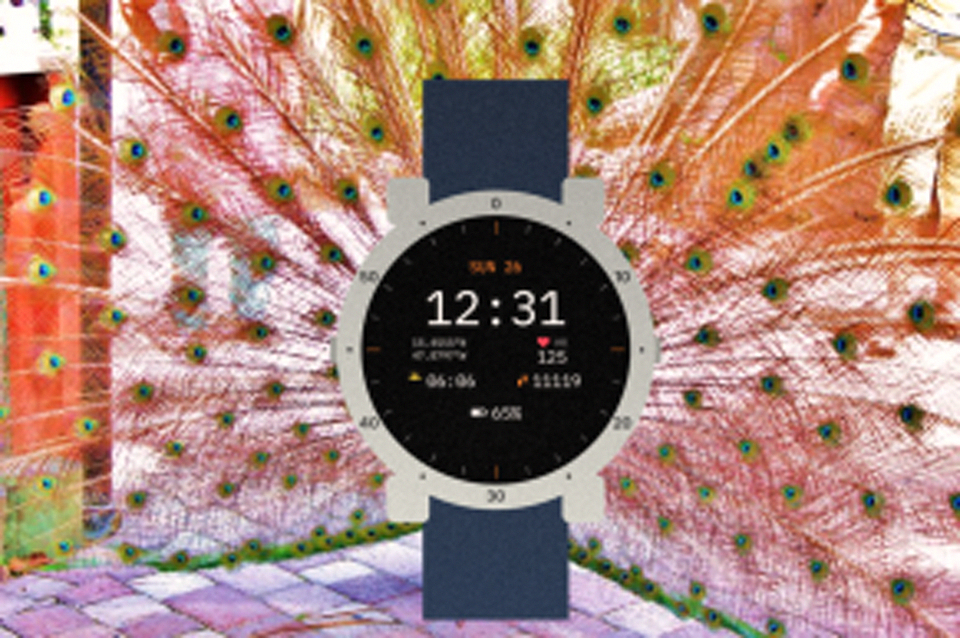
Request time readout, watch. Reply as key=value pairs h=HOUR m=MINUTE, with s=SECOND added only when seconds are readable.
h=12 m=31
